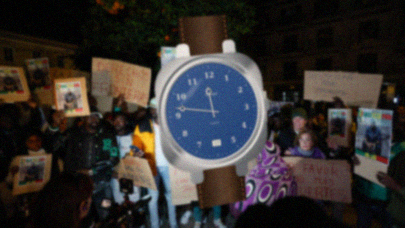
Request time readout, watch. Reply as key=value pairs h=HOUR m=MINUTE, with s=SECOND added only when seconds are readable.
h=11 m=47
